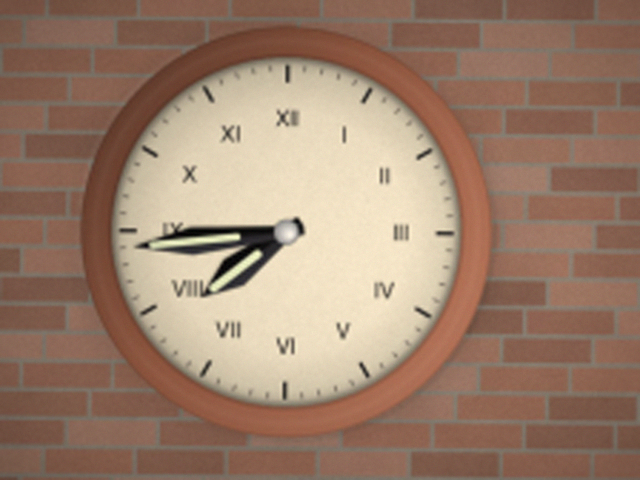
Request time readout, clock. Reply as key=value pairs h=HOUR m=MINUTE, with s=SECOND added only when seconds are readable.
h=7 m=44
